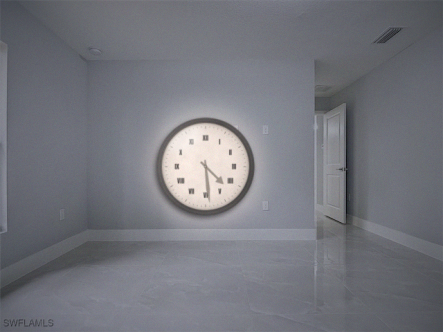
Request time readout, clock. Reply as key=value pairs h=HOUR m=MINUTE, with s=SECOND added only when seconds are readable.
h=4 m=29
